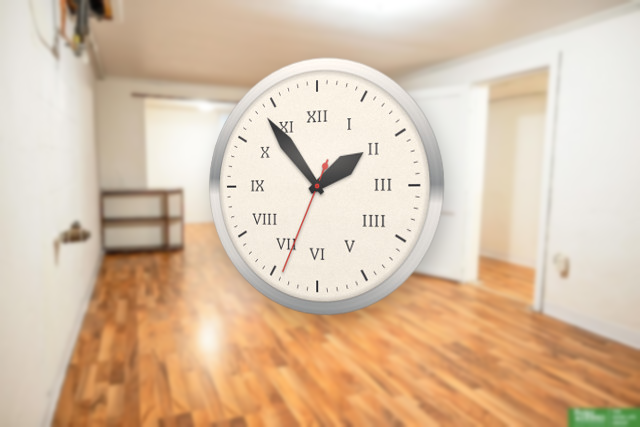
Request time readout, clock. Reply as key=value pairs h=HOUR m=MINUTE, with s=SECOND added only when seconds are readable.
h=1 m=53 s=34
